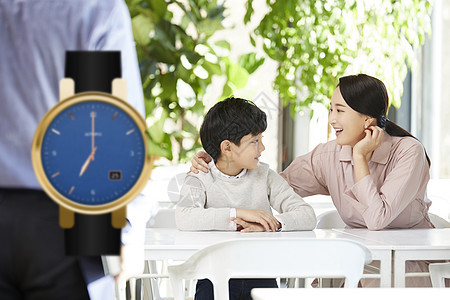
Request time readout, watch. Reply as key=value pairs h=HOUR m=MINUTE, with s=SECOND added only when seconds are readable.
h=7 m=0
